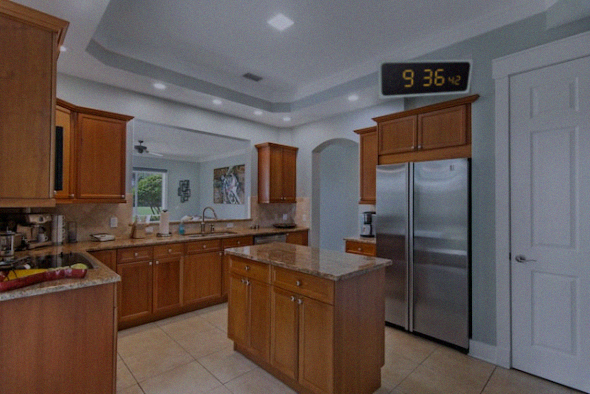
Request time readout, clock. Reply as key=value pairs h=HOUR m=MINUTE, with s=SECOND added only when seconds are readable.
h=9 m=36 s=42
